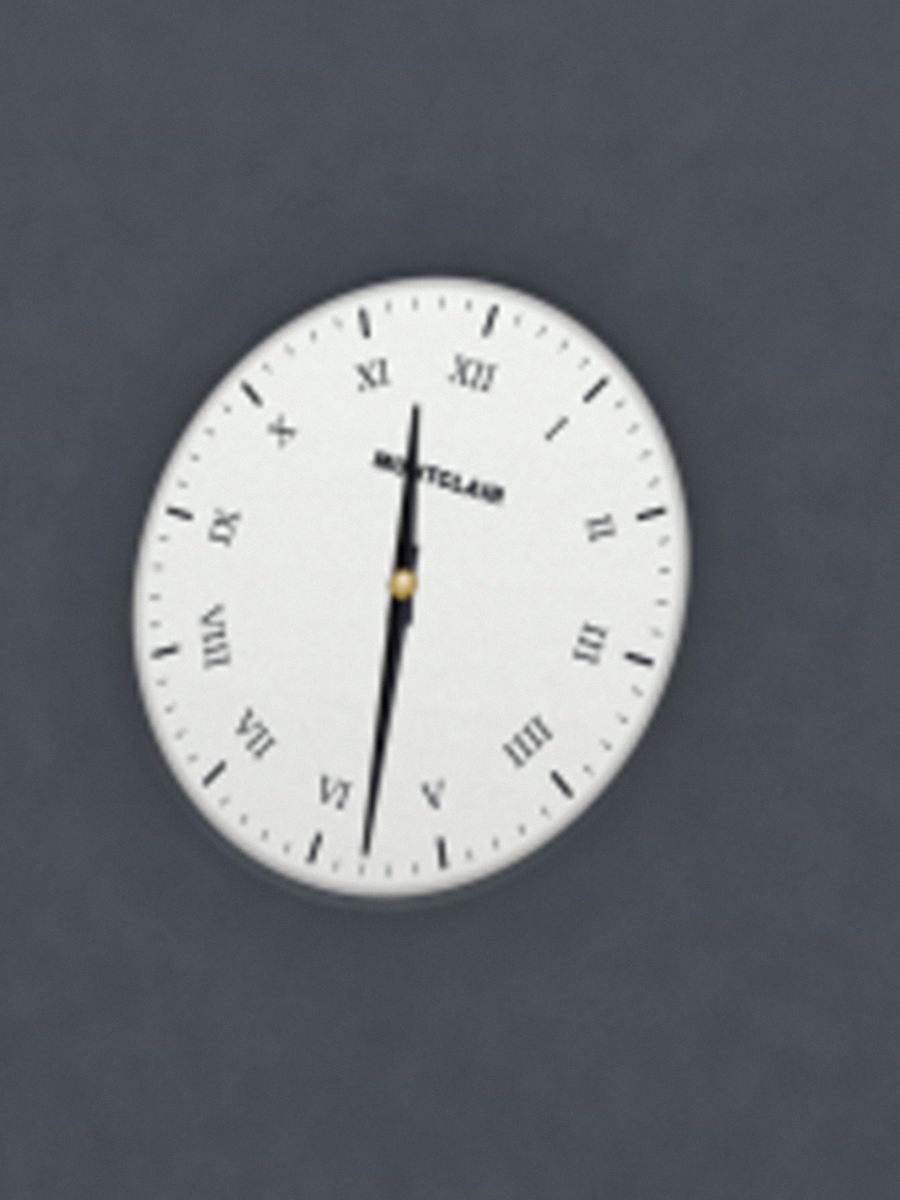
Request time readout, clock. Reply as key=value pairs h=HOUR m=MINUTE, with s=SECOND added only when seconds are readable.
h=11 m=28
